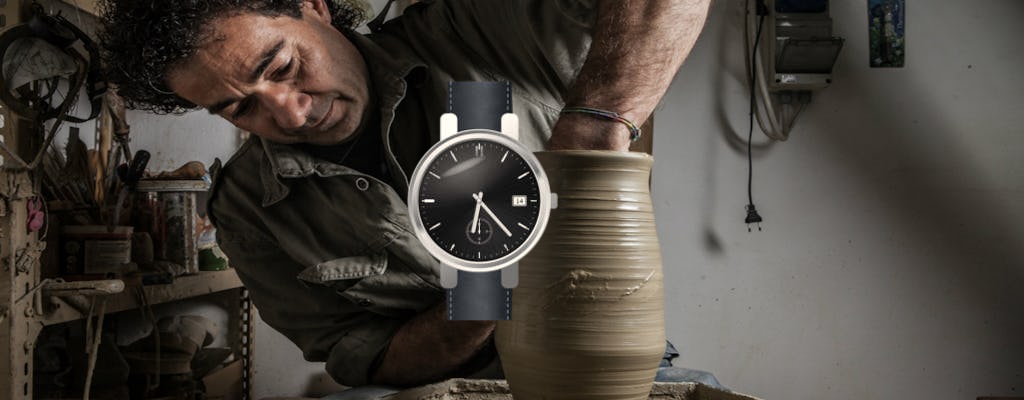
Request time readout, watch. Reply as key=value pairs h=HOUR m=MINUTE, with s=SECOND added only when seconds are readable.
h=6 m=23
